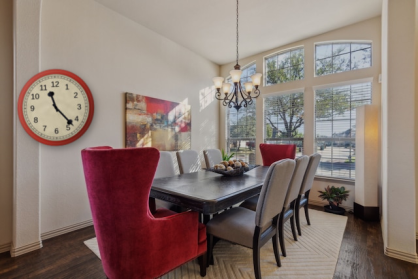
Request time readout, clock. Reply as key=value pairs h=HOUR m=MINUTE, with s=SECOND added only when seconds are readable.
h=11 m=23
